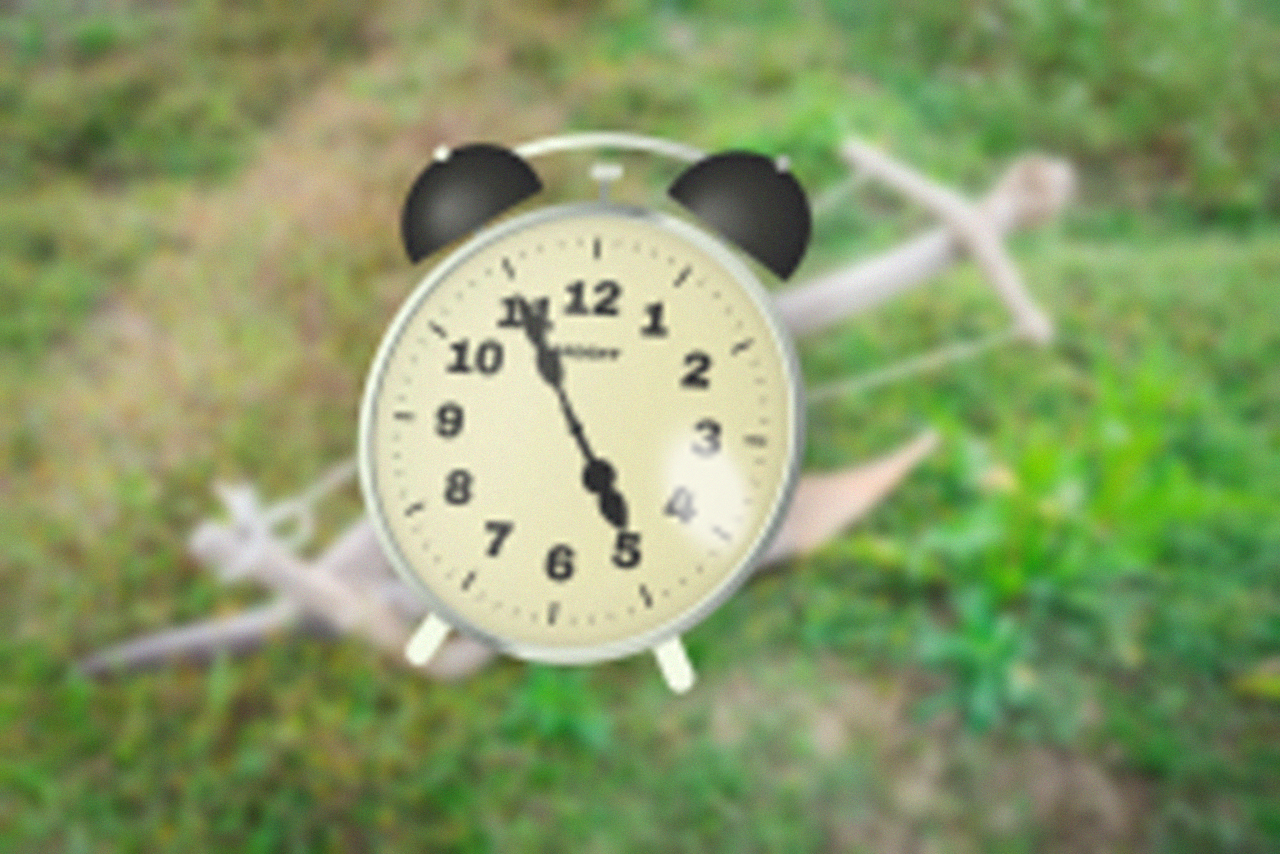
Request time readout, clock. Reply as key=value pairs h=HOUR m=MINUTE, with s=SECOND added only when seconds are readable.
h=4 m=55
